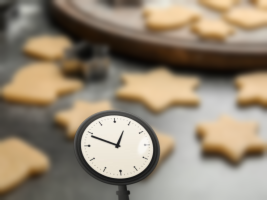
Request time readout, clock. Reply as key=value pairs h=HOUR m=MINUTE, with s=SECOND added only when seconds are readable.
h=12 m=49
